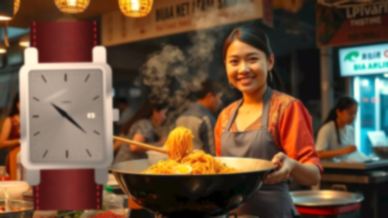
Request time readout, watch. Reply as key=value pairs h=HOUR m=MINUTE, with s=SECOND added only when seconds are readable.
h=10 m=22
